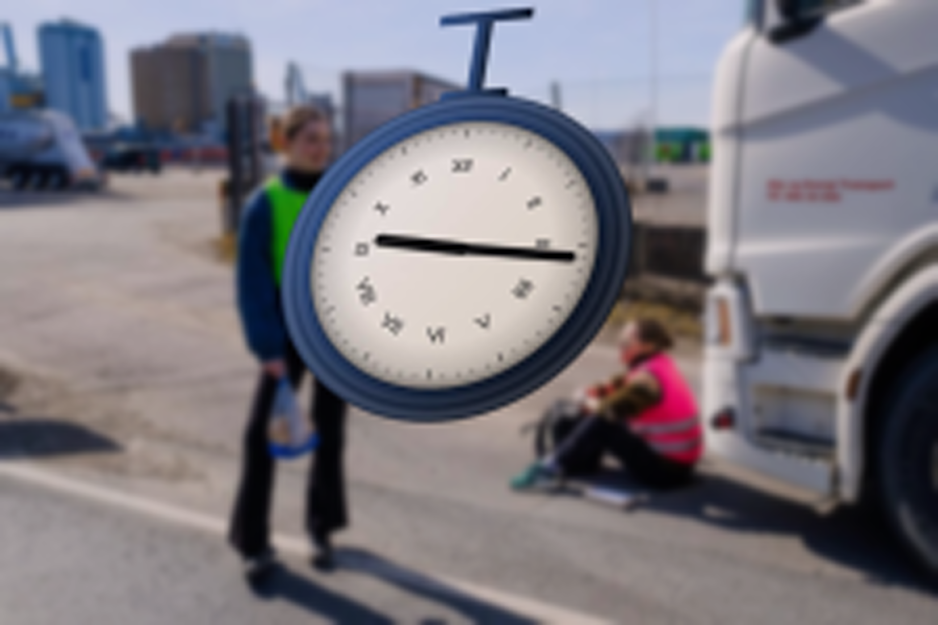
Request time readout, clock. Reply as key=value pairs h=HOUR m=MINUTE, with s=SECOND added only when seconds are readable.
h=9 m=16
